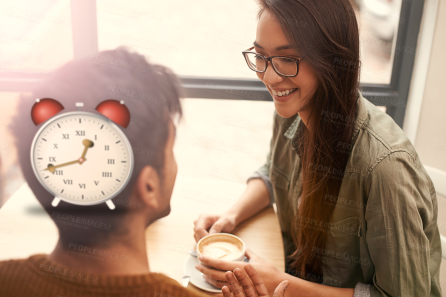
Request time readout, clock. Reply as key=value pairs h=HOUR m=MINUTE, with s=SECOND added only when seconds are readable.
h=12 m=42
